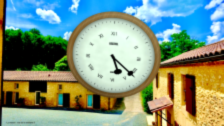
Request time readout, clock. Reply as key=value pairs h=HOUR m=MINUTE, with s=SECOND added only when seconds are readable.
h=5 m=22
